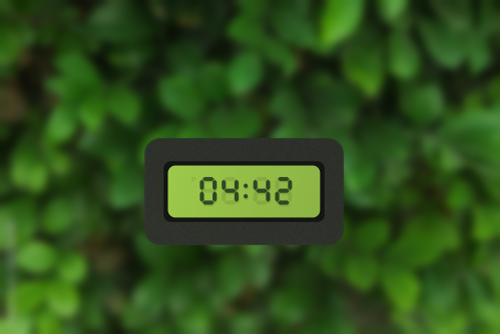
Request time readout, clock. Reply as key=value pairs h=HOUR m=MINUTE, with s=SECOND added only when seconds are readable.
h=4 m=42
